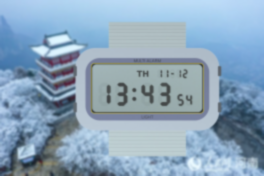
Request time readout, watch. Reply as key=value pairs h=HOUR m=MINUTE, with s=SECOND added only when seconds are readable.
h=13 m=43 s=54
